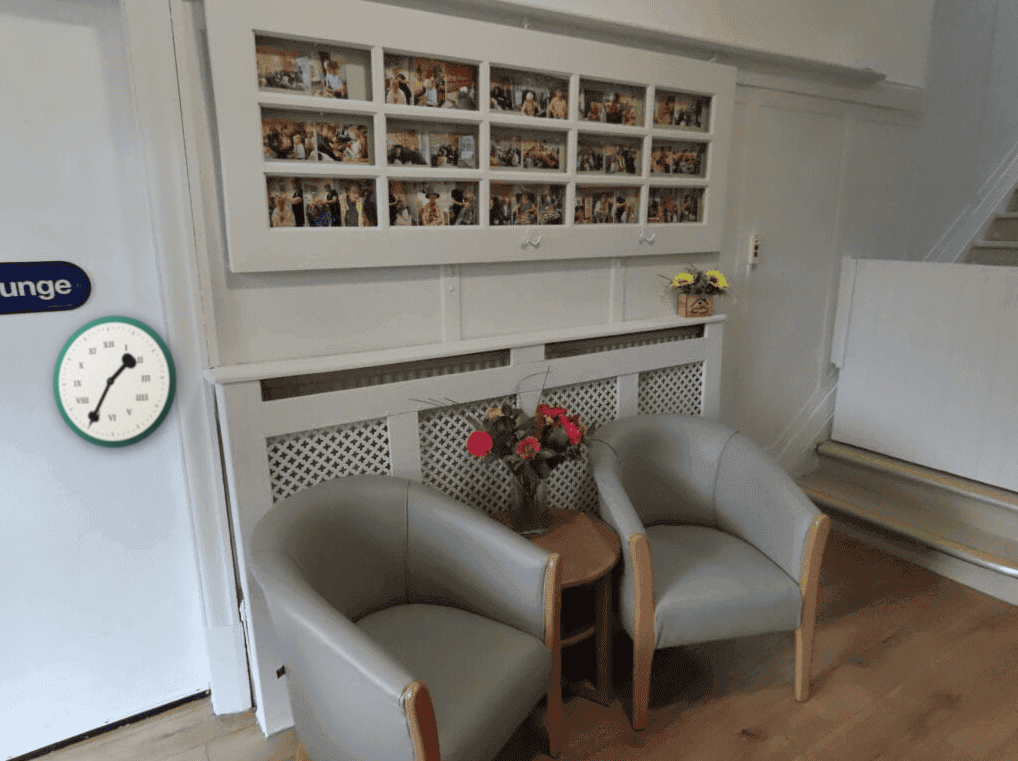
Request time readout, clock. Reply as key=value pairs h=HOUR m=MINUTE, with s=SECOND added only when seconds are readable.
h=1 m=35
